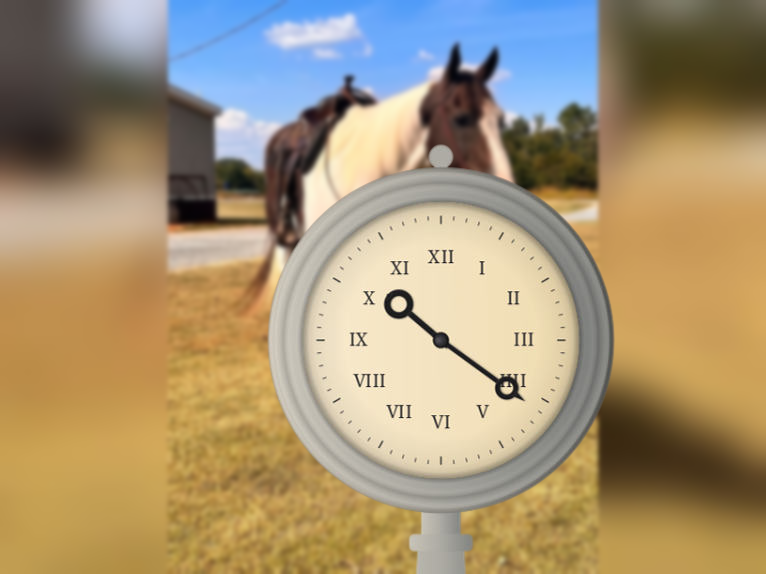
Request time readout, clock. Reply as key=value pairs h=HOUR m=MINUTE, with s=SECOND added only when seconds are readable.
h=10 m=21
